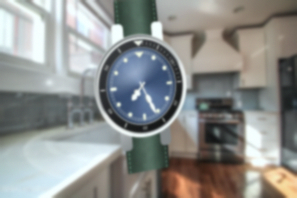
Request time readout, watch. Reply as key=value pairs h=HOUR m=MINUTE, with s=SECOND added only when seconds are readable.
h=7 m=26
